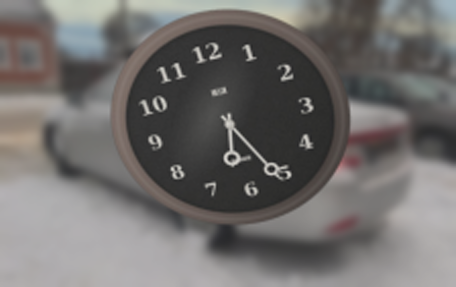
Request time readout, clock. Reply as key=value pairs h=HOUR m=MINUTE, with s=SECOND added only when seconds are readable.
h=6 m=26
